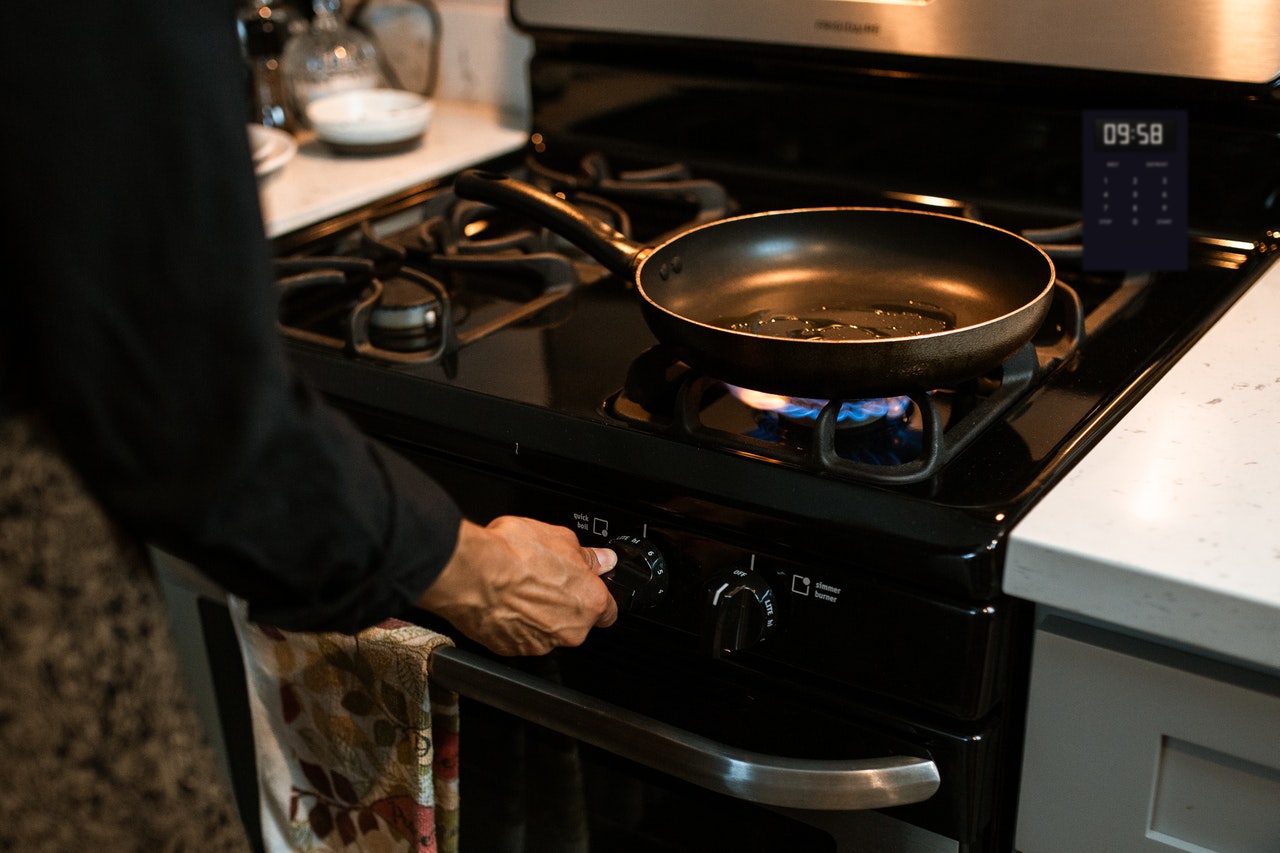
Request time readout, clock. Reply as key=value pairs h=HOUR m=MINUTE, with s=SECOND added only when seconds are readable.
h=9 m=58
